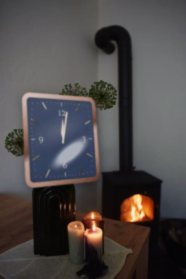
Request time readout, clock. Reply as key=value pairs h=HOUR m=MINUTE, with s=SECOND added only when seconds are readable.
h=12 m=2
